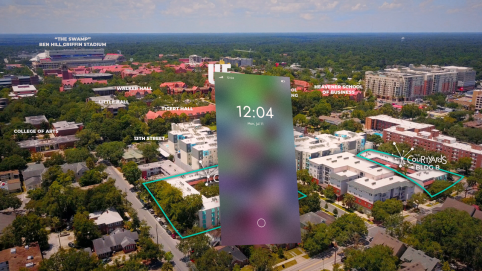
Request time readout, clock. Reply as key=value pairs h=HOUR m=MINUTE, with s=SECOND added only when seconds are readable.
h=12 m=4
